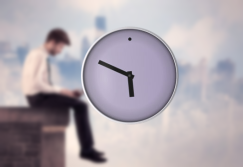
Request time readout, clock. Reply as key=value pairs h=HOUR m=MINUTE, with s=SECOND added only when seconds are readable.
h=5 m=49
